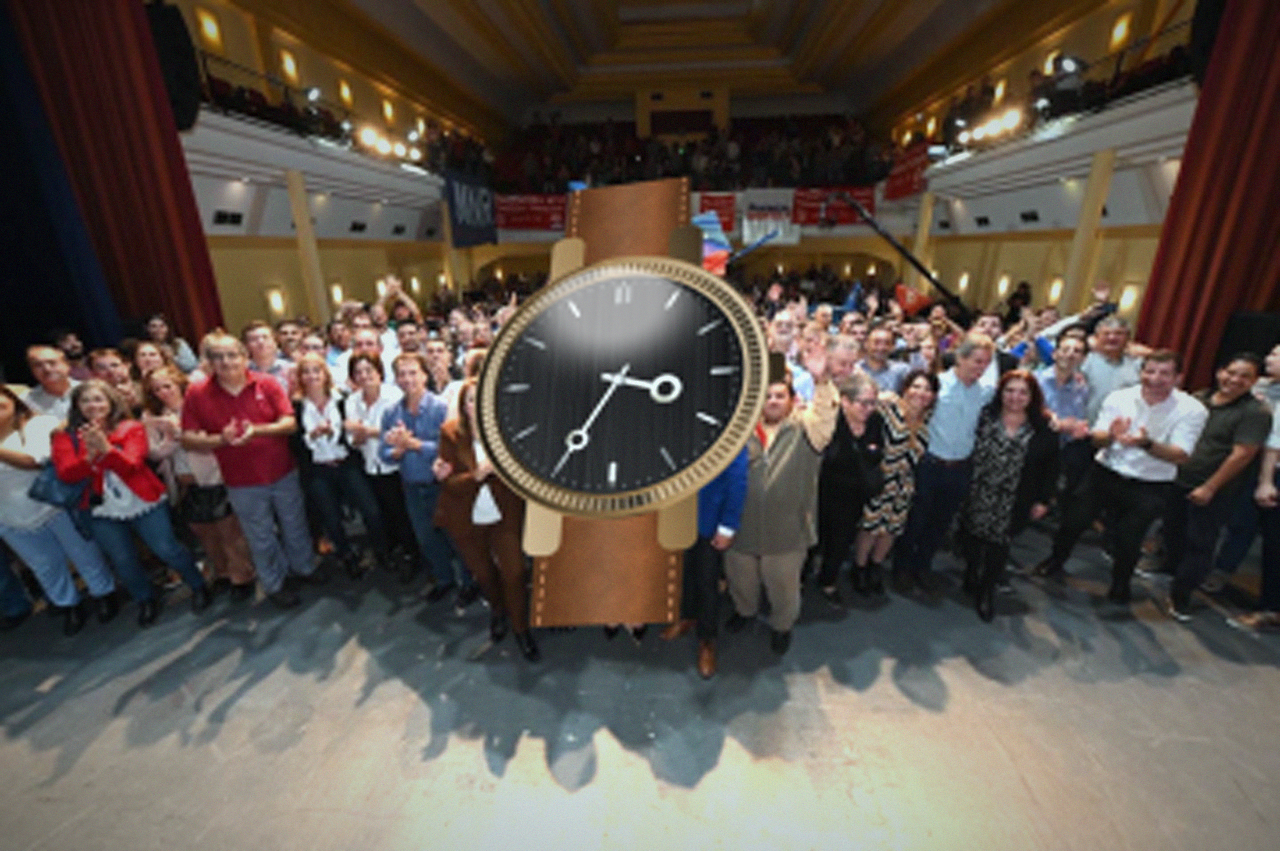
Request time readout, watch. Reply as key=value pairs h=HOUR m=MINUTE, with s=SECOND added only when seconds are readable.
h=3 m=35
